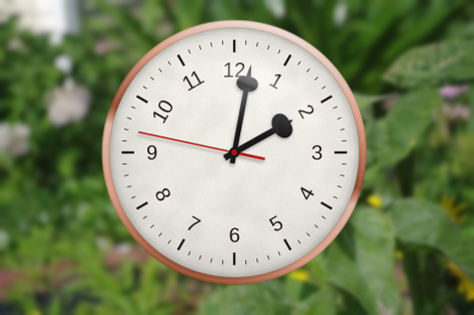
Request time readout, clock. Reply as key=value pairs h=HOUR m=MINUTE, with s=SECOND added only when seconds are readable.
h=2 m=1 s=47
